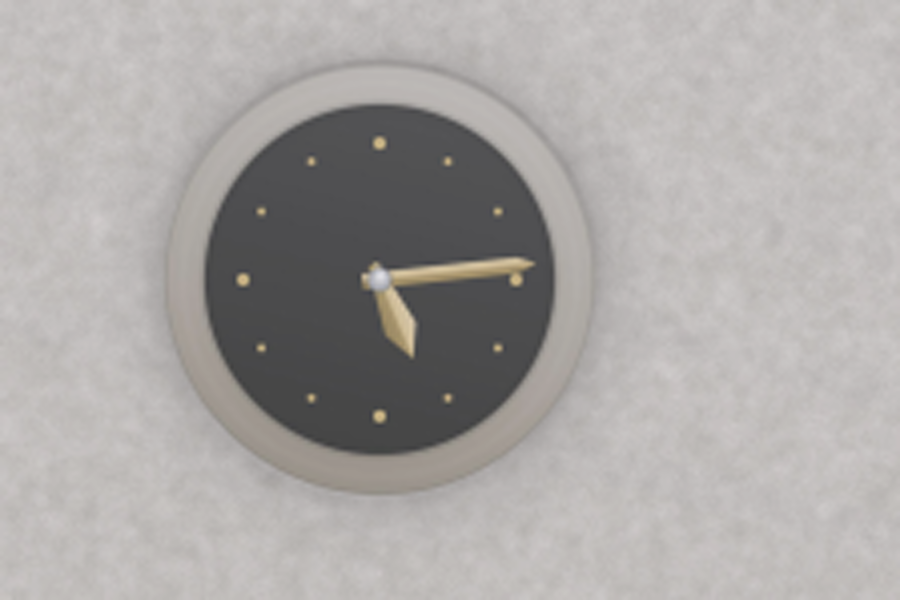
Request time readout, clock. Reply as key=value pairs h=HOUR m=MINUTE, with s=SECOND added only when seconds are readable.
h=5 m=14
